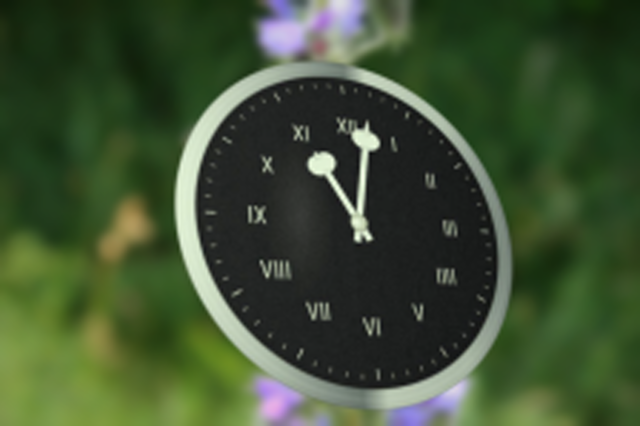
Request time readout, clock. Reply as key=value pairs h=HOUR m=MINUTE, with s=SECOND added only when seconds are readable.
h=11 m=2
